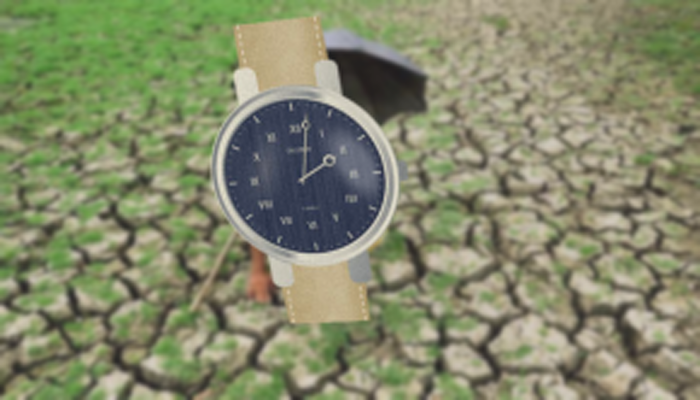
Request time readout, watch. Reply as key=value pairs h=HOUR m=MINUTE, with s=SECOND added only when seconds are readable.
h=2 m=2
